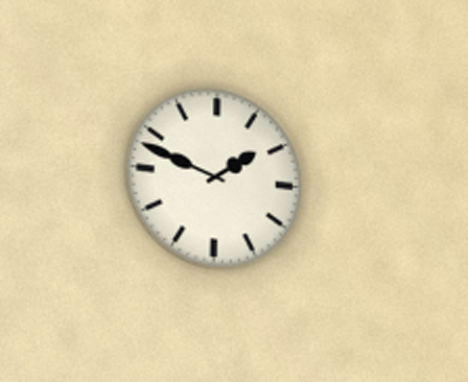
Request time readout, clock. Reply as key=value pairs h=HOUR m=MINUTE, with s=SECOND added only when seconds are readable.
h=1 m=48
